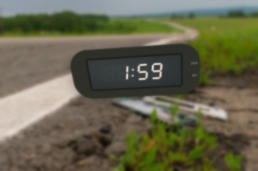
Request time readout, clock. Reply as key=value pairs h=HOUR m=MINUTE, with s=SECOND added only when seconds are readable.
h=1 m=59
